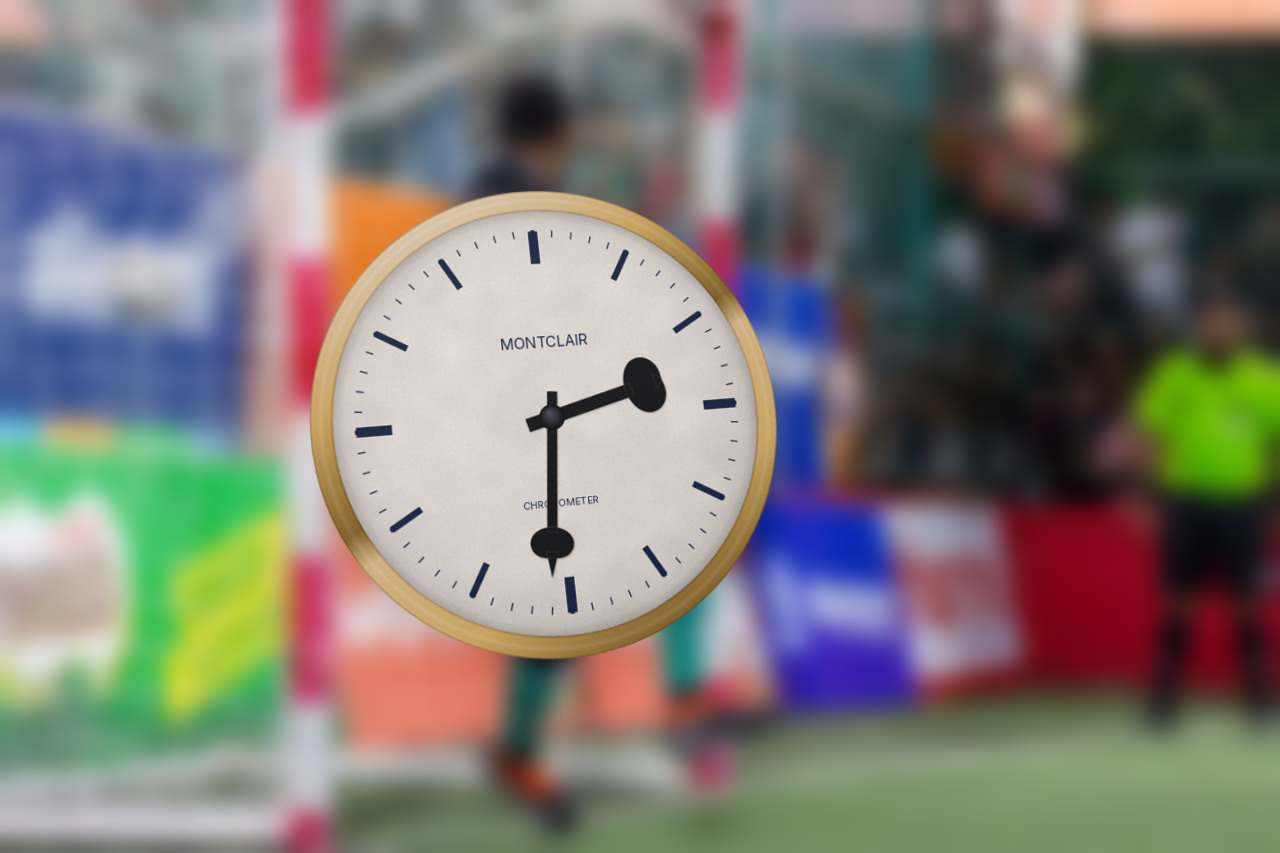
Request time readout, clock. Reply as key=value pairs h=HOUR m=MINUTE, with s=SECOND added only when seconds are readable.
h=2 m=31
